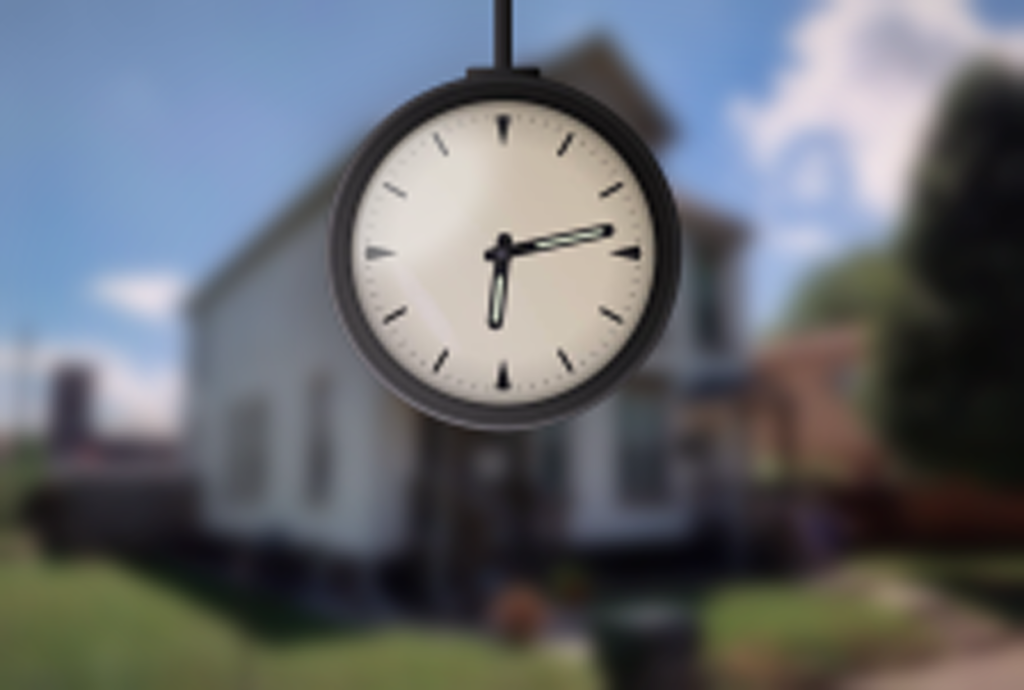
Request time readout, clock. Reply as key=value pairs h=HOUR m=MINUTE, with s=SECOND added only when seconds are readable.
h=6 m=13
